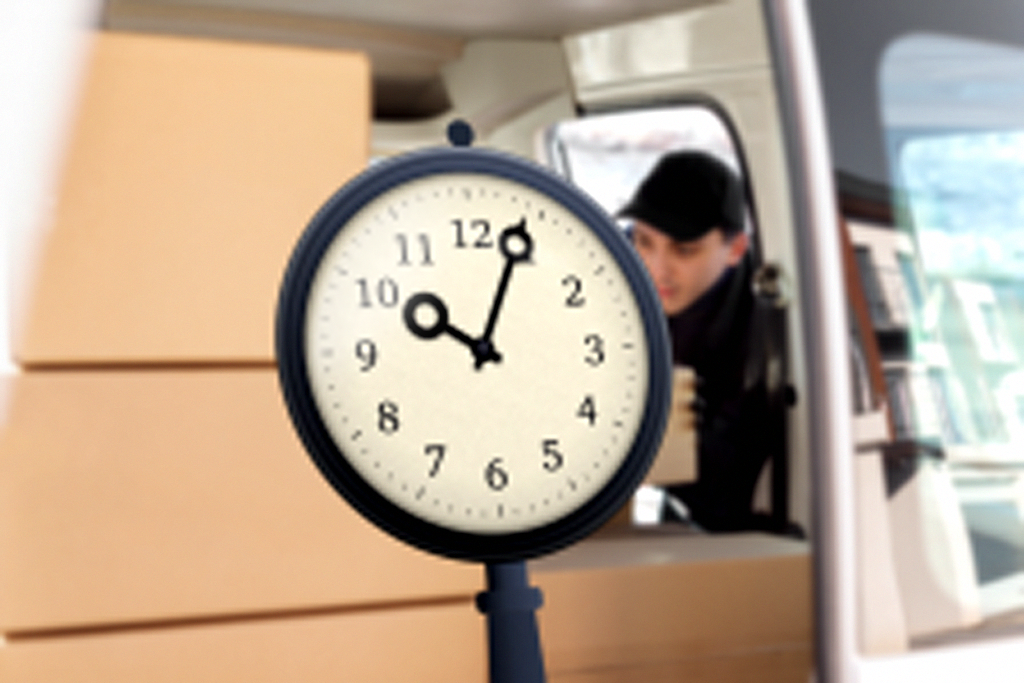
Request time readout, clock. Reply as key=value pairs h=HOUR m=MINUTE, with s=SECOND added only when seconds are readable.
h=10 m=4
